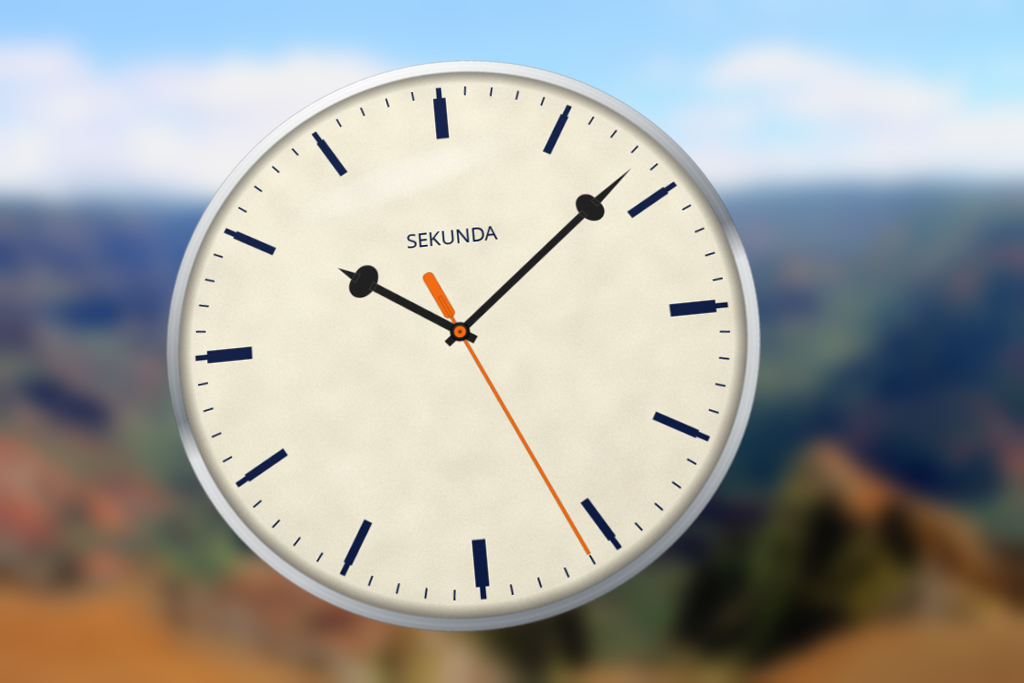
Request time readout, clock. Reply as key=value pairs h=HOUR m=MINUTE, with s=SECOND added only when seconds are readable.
h=10 m=8 s=26
